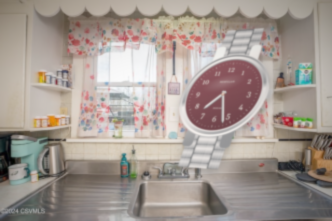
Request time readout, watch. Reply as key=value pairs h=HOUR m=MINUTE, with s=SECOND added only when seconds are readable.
h=7 m=27
